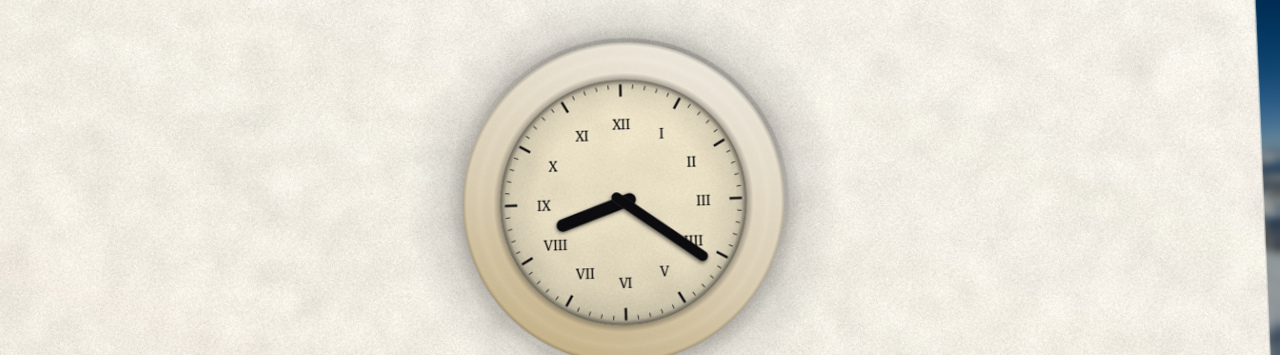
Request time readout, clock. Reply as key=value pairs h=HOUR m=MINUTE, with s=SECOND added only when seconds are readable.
h=8 m=21
